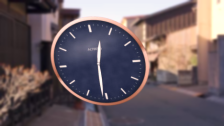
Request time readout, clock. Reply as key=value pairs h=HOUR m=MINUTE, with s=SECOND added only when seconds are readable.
h=12 m=31
